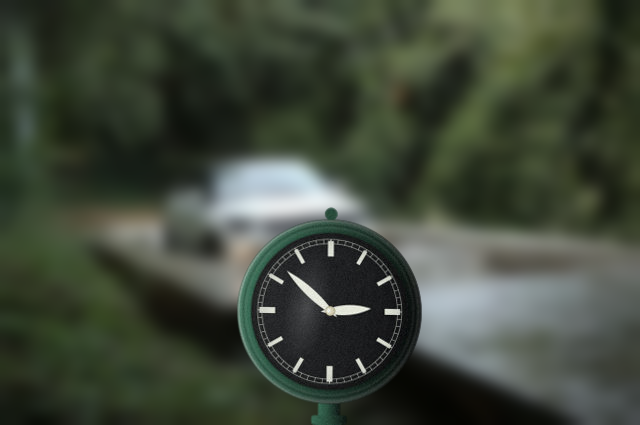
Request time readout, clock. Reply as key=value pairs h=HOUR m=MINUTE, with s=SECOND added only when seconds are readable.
h=2 m=52
